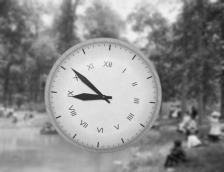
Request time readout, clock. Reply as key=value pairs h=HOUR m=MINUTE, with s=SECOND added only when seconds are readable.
h=8 m=51
